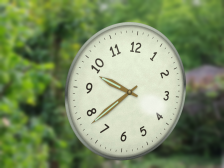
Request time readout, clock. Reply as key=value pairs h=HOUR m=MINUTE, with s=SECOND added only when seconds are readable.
h=9 m=38
